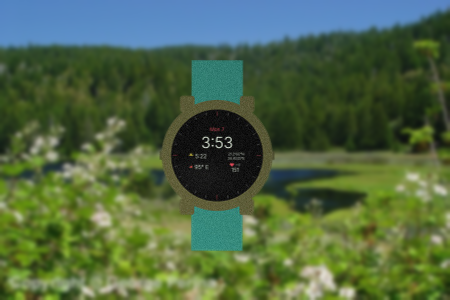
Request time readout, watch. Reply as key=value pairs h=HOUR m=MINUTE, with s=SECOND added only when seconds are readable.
h=3 m=53
